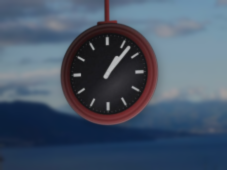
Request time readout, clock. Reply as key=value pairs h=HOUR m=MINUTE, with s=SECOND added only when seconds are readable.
h=1 m=7
